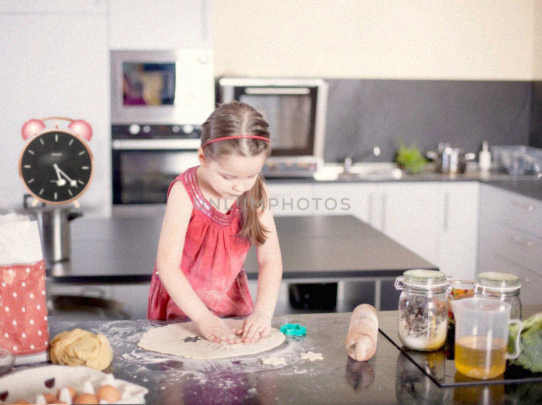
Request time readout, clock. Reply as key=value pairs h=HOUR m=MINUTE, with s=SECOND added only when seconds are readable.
h=5 m=22
